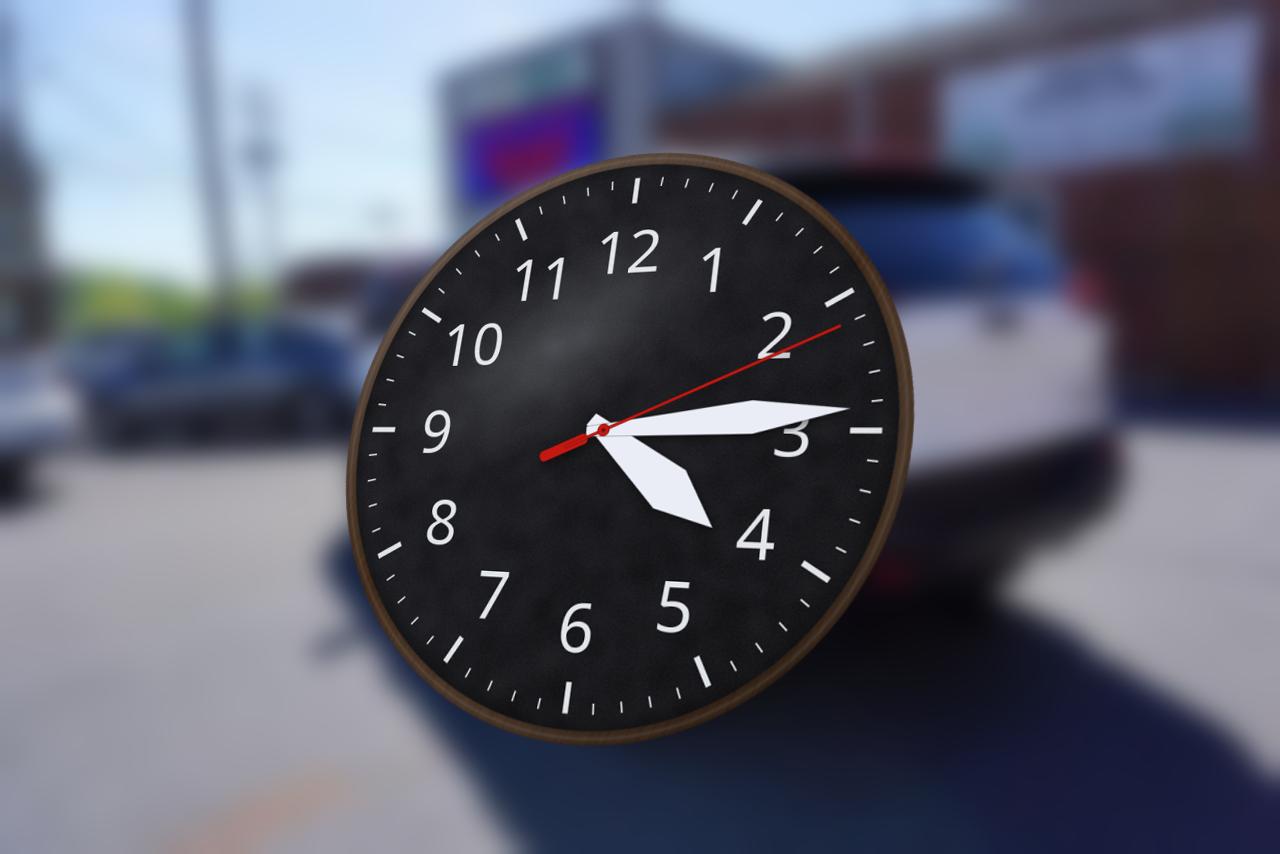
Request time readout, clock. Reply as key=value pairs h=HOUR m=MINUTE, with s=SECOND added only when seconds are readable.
h=4 m=14 s=11
